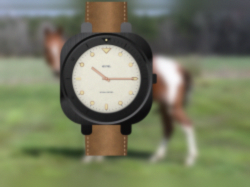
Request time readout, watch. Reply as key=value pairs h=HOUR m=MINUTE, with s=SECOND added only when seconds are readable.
h=10 m=15
